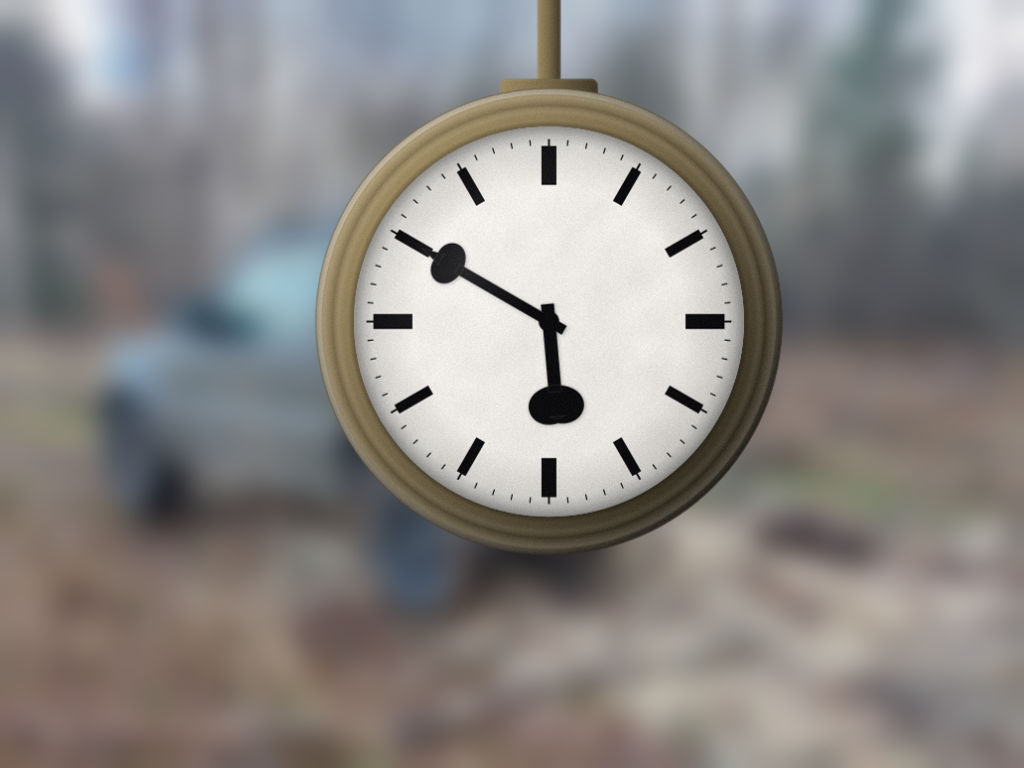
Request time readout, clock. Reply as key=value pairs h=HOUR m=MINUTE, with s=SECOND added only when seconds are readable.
h=5 m=50
